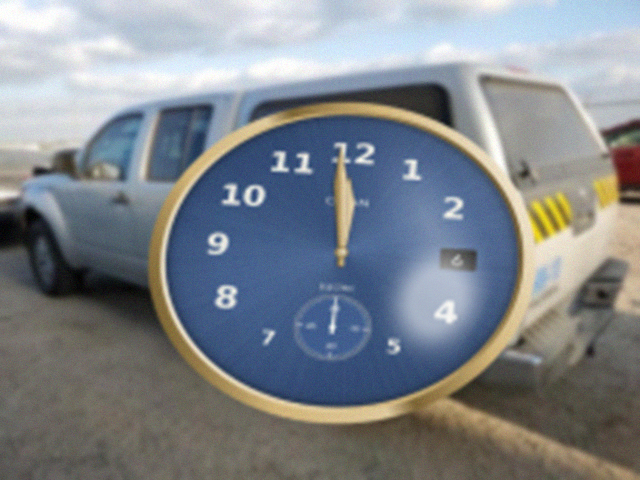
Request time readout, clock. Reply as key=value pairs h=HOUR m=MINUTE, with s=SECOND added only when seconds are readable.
h=11 m=59
